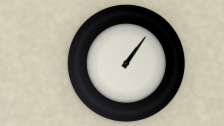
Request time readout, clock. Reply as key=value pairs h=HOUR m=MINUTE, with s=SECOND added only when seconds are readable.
h=1 m=6
